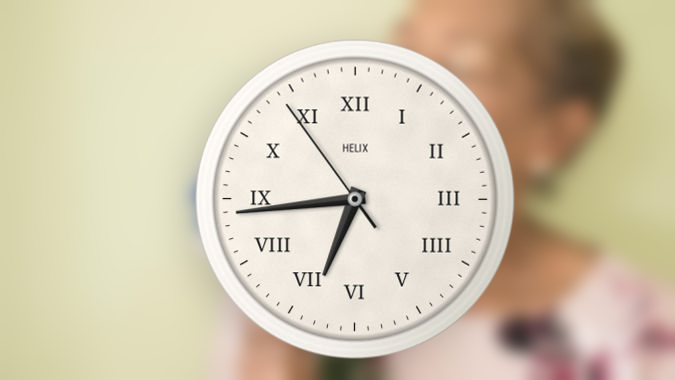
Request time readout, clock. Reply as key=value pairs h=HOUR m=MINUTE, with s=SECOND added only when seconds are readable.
h=6 m=43 s=54
